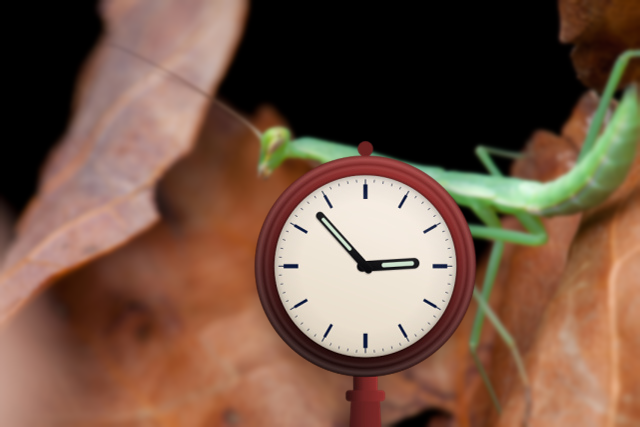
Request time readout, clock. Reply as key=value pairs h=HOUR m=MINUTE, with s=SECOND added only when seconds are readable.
h=2 m=53
